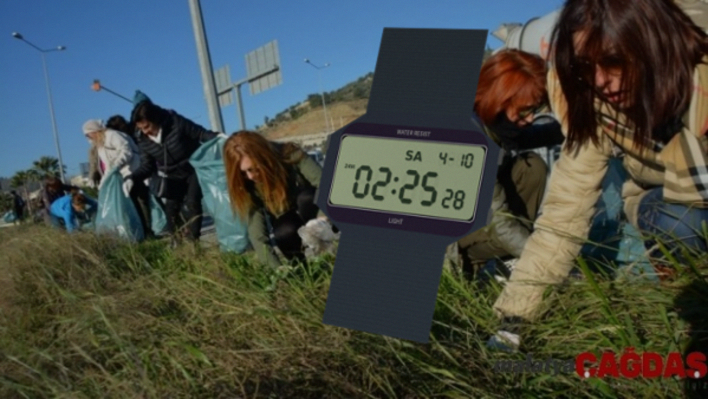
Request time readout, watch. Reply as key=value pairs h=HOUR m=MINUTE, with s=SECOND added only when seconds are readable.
h=2 m=25 s=28
